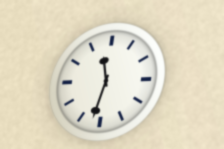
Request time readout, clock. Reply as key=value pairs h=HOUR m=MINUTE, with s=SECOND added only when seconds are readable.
h=11 m=32
